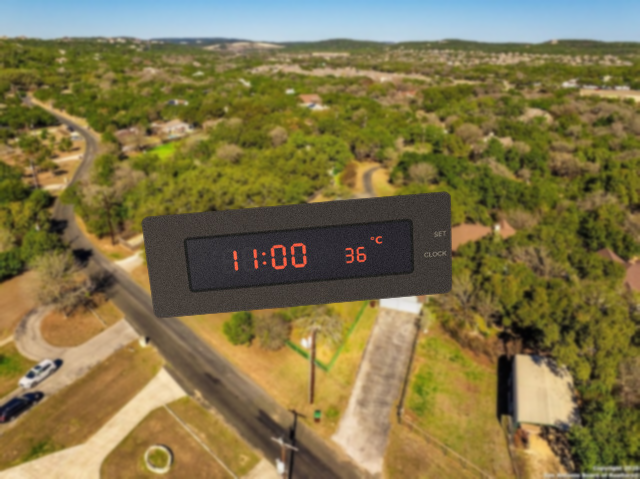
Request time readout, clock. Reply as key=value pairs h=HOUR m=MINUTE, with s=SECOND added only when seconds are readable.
h=11 m=0
